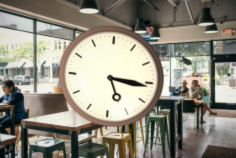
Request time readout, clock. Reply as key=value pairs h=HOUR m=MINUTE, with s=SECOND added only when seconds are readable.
h=5 m=16
